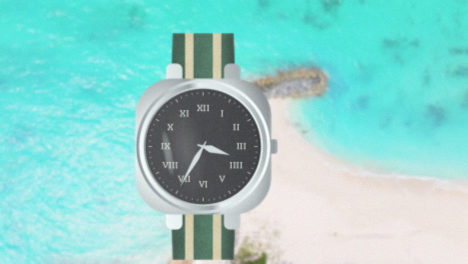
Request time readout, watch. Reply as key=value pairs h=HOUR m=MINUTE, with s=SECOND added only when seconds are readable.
h=3 m=35
